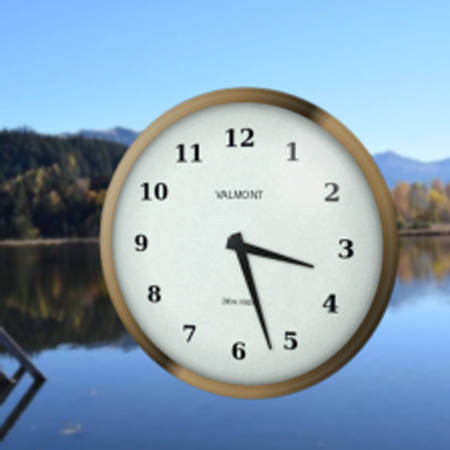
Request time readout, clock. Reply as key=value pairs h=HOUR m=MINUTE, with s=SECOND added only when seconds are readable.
h=3 m=27
